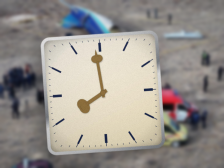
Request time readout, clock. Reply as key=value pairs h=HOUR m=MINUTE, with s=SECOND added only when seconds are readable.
h=7 m=59
